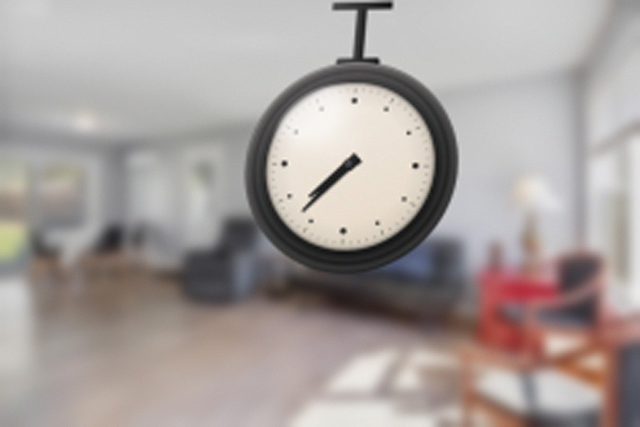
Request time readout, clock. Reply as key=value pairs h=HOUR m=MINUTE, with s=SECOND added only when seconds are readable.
h=7 m=37
